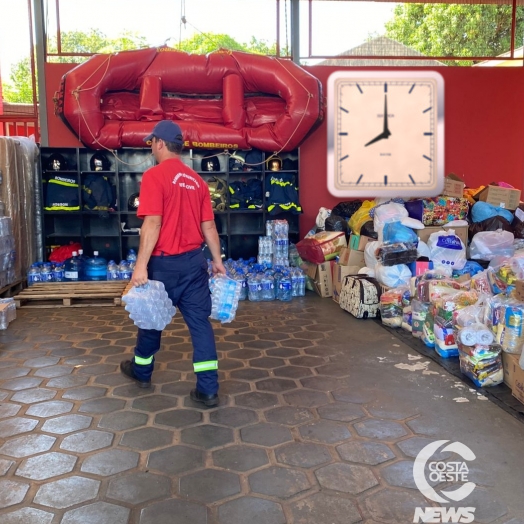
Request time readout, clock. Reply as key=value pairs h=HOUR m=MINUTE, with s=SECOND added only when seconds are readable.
h=8 m=0
